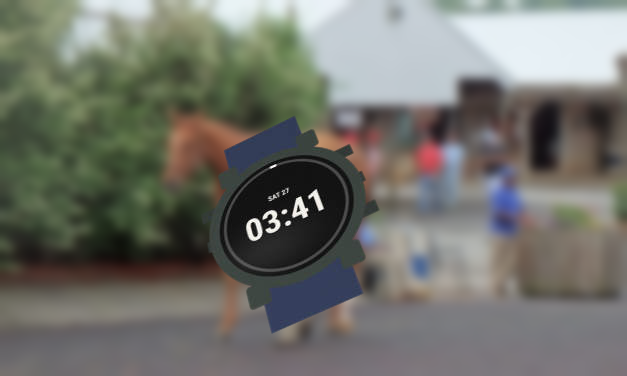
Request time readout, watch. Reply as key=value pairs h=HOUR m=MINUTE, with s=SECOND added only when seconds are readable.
h=3 m=41
